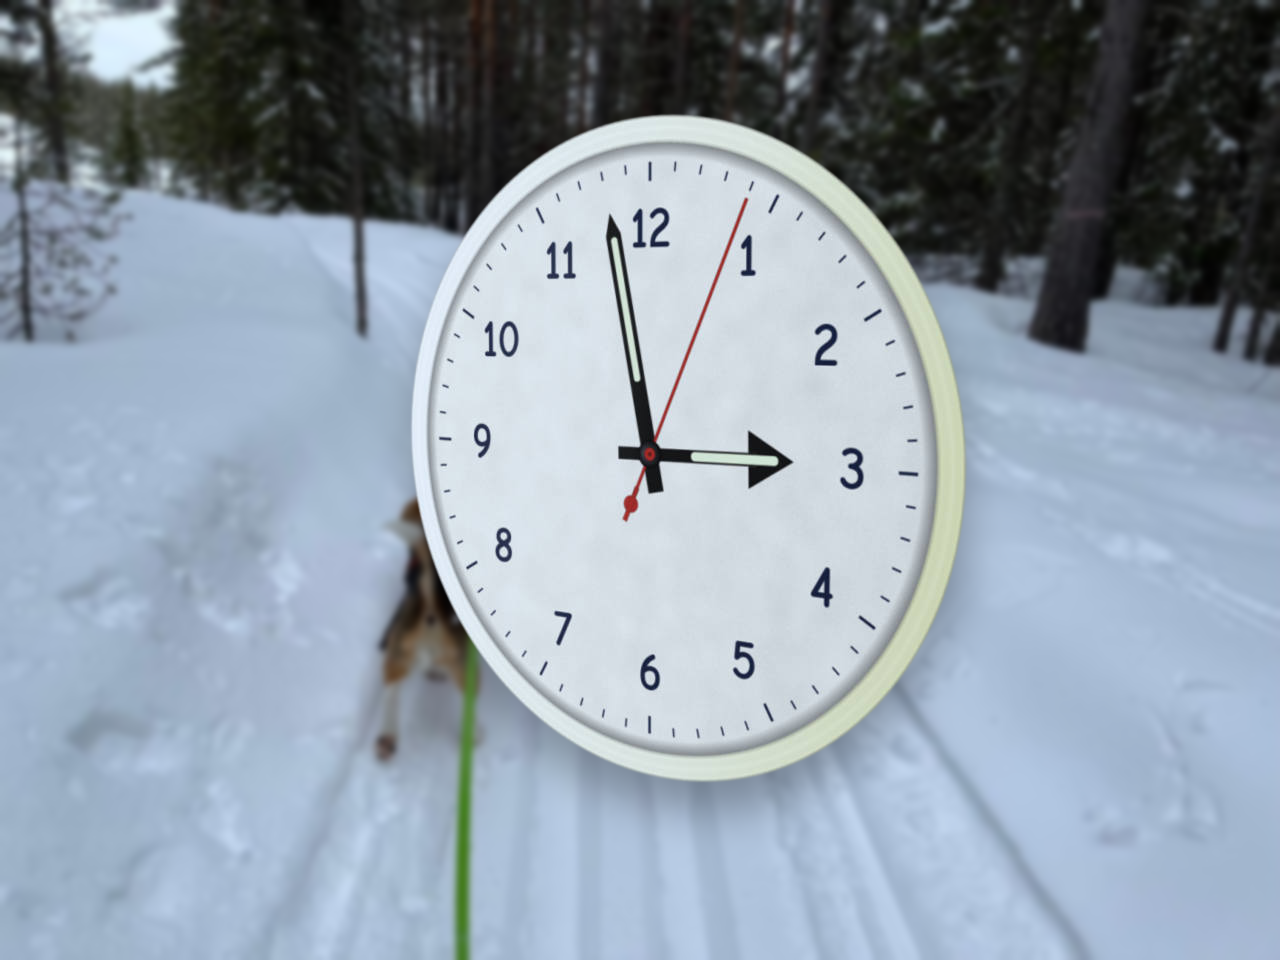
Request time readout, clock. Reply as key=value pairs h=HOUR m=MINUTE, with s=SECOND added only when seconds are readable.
h=2 m=58 s=4
